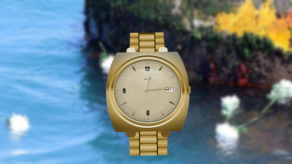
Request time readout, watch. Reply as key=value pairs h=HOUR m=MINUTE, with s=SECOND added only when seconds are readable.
h=12 m=14
